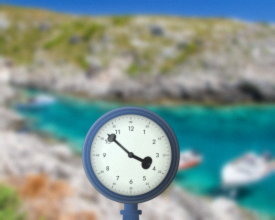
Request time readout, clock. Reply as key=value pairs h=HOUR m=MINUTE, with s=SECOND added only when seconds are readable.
h=3 m=52
